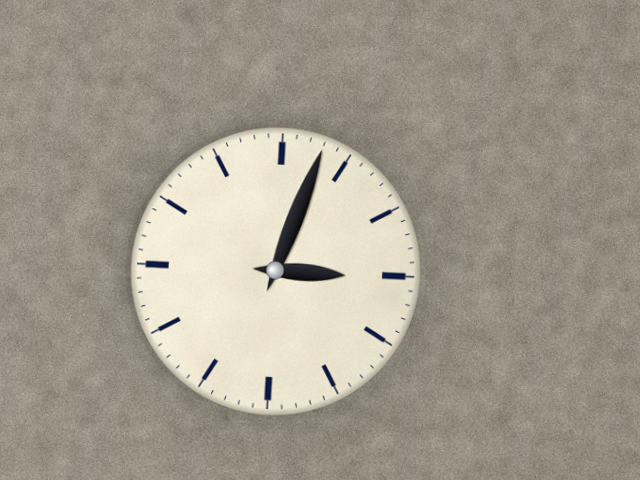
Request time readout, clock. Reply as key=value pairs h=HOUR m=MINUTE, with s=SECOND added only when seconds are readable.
h=3 m=3
